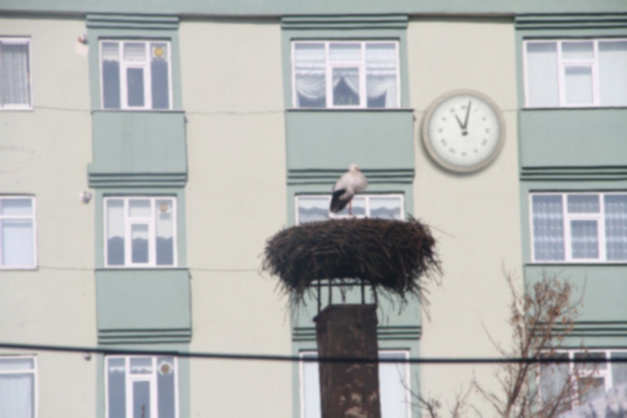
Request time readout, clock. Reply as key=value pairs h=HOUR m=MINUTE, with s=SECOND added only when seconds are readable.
h=11 m=2
